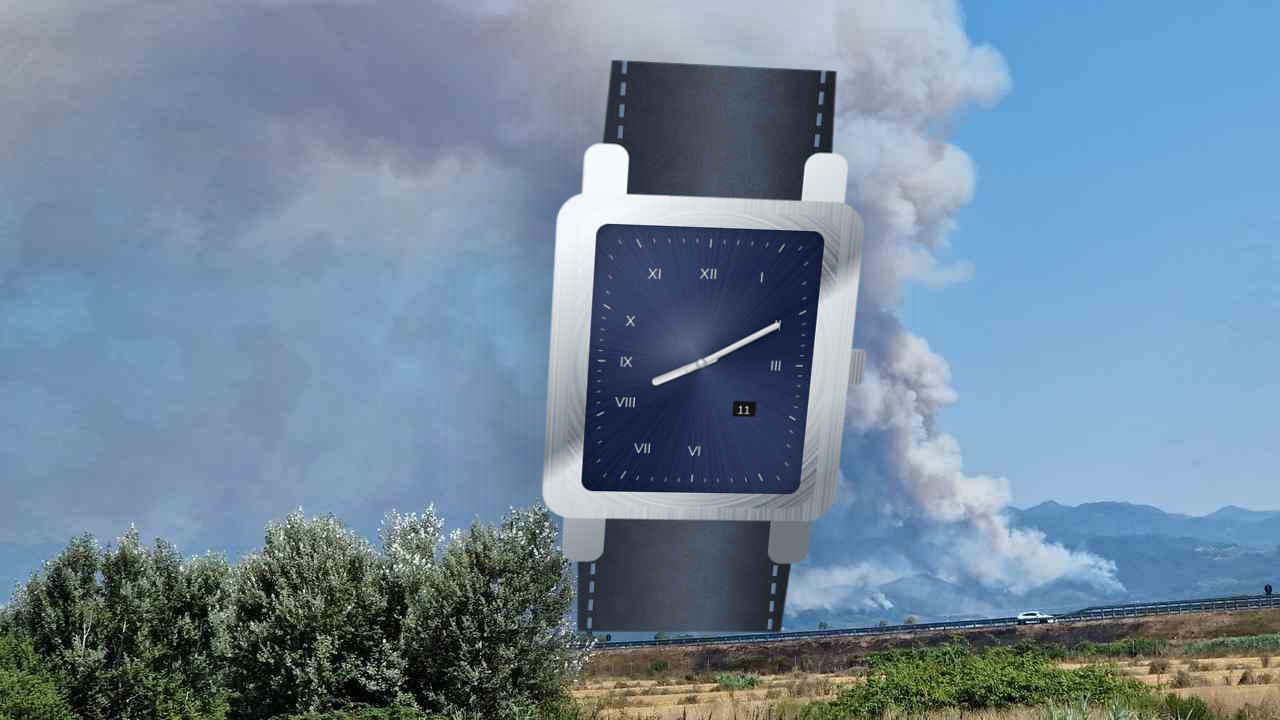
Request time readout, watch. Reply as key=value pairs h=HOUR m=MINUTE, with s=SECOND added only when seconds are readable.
h=8 m=10
